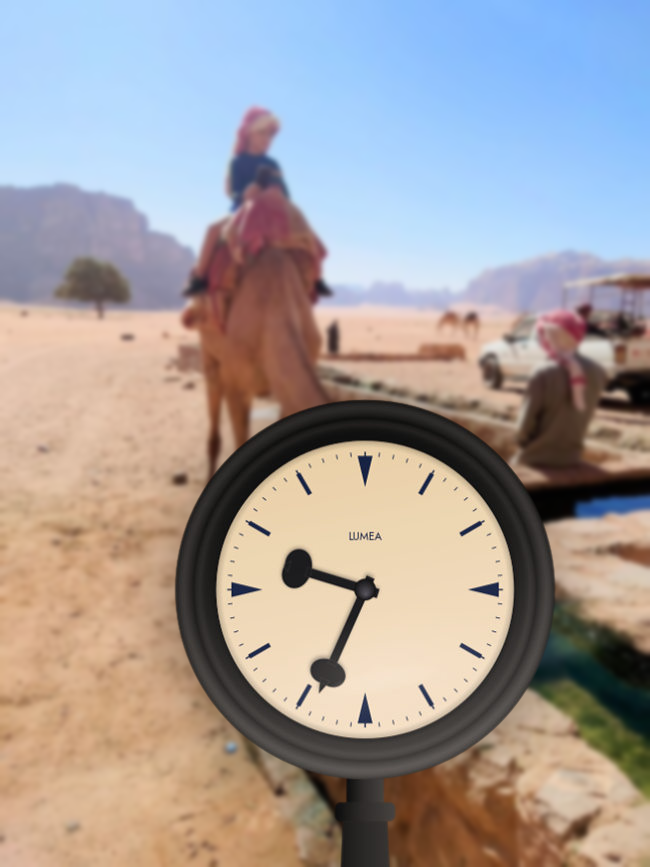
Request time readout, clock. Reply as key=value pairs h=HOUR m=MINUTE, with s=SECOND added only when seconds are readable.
h=9 m=34
